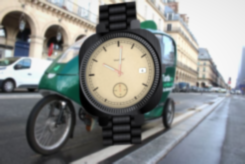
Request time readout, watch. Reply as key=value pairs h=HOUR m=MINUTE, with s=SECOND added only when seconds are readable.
h=10 m=1
